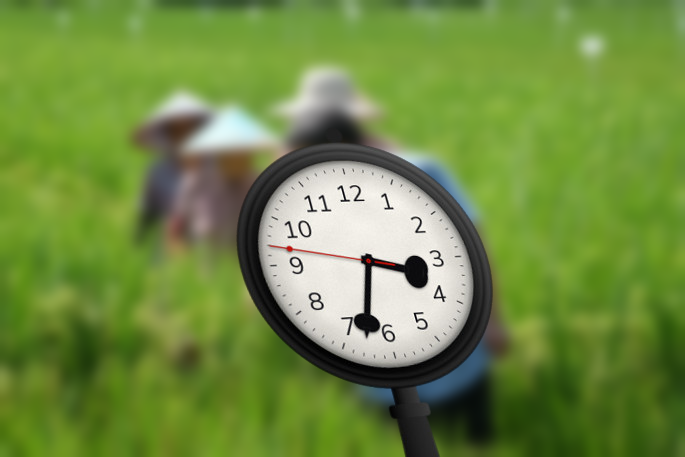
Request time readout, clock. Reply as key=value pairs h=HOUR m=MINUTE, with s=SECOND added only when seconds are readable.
h=3 m=32 s=47
